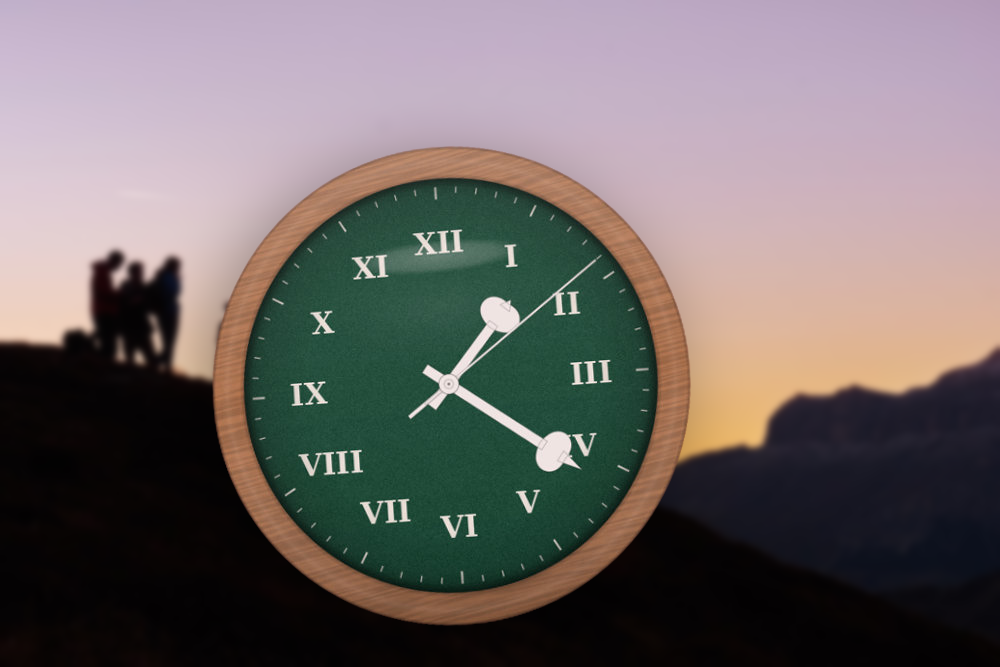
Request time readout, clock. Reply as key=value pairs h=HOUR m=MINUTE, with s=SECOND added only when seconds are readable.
h=1 m=21 s=9
